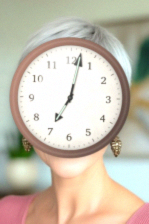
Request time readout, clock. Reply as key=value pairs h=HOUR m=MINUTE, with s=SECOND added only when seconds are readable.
h=7 m=2
